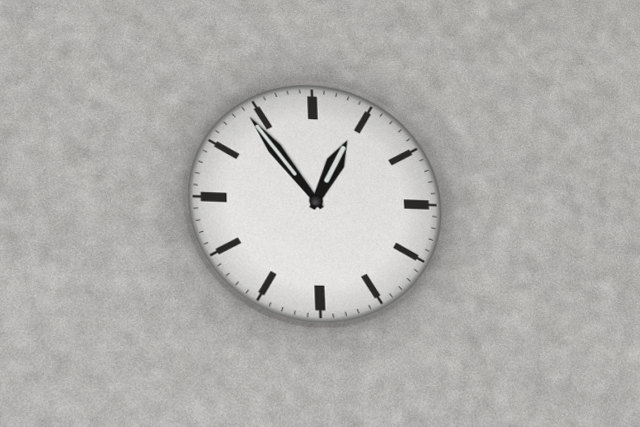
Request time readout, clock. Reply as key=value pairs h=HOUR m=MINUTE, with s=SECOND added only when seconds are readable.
h=12 m=54
